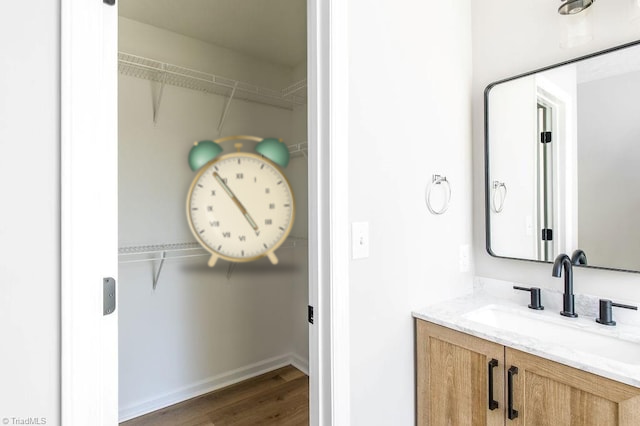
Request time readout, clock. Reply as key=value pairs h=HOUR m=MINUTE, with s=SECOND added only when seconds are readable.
h=4 m=54
